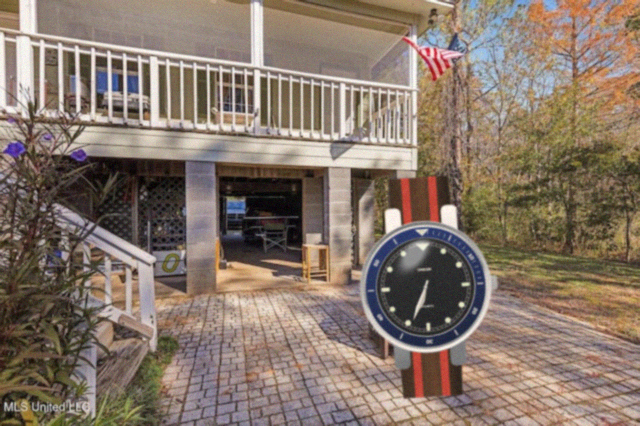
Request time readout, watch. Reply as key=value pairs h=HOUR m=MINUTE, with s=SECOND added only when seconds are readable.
h=6 m=34
